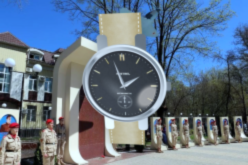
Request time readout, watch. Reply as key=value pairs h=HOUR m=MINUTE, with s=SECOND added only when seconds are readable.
h=1 m=57
